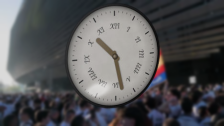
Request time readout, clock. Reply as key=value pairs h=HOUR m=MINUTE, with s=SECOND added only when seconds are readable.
h=10 m=28
